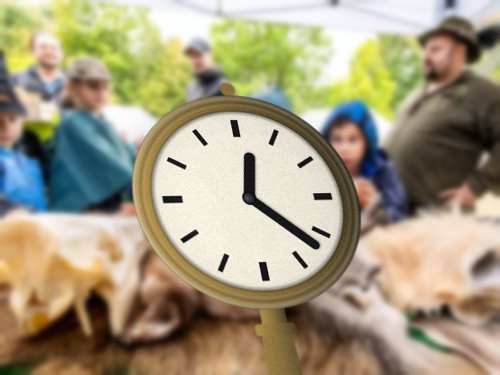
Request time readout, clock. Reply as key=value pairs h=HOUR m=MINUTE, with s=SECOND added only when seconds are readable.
h=12 m=22
